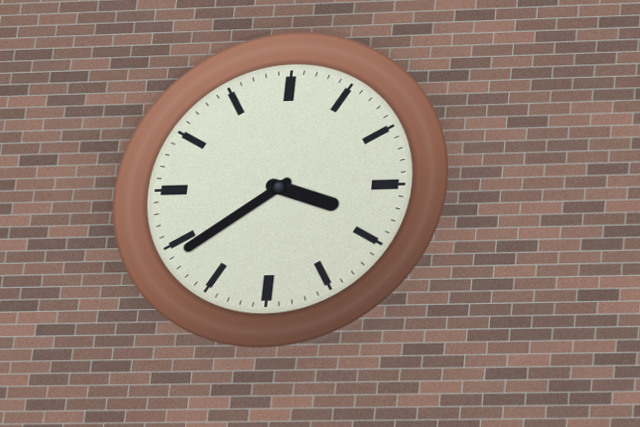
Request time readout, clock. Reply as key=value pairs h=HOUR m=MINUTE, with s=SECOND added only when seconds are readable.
h=3 m=39
